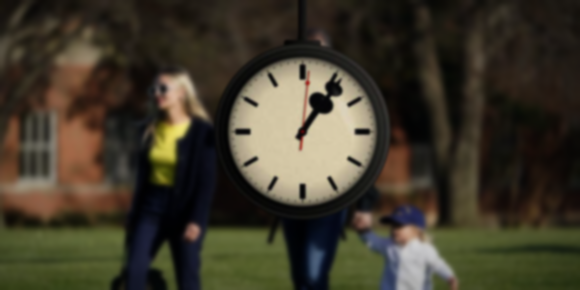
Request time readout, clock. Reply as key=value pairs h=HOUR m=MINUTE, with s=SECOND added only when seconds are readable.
h=1 m=6 s=1
